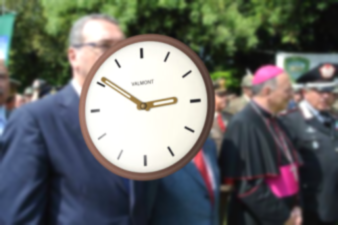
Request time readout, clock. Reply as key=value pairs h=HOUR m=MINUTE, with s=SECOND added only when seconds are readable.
h=2 m=51
